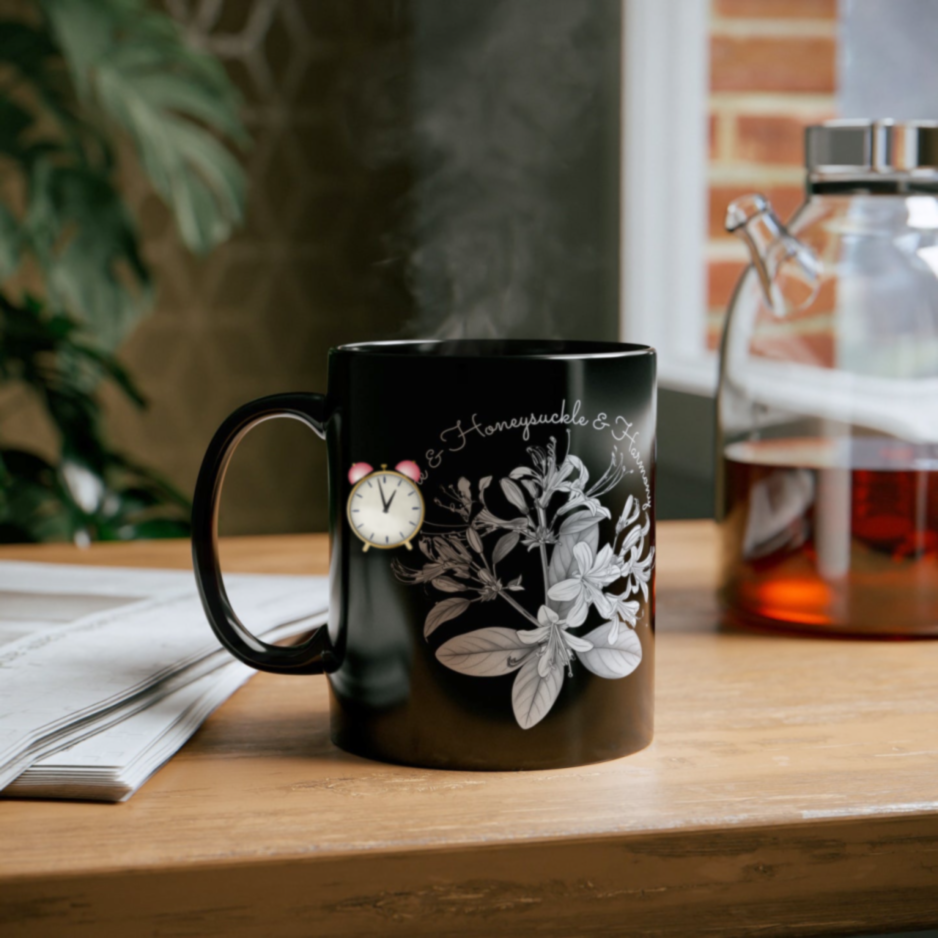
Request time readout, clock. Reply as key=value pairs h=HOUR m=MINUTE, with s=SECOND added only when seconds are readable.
h=12 m=58
